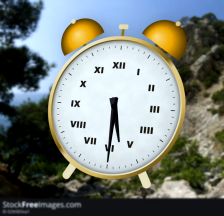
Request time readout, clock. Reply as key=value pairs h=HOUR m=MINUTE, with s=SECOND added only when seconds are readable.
h=5 m=30
